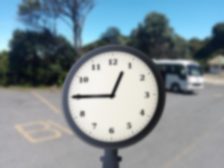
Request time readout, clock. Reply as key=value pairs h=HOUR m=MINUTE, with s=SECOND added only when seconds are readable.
h=12 m=45
